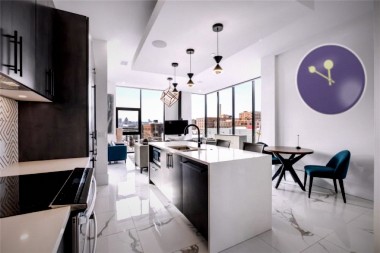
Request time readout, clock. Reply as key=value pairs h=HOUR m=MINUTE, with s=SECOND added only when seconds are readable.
h=11 m=50
